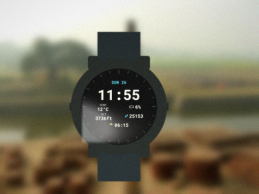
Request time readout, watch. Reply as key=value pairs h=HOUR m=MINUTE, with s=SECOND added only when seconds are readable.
h=11 m=55
